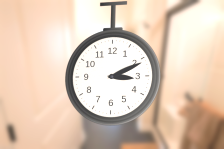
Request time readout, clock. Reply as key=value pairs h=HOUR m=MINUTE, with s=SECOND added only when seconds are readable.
h=3 m=11
